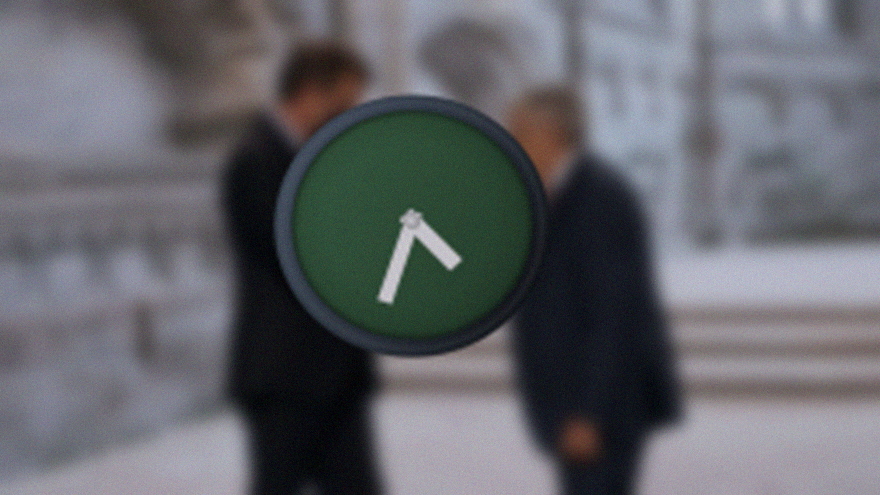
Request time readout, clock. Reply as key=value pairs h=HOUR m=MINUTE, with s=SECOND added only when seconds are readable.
h=4 m=33
